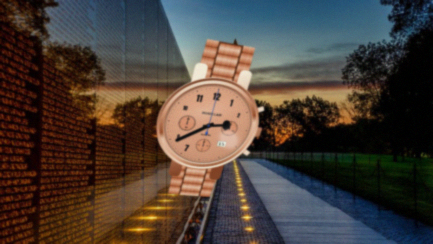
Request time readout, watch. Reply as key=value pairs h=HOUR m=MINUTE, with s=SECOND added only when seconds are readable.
h=2 m=39
